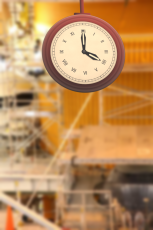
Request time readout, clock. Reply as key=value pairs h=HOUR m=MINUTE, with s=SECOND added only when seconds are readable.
h=4 m=0
